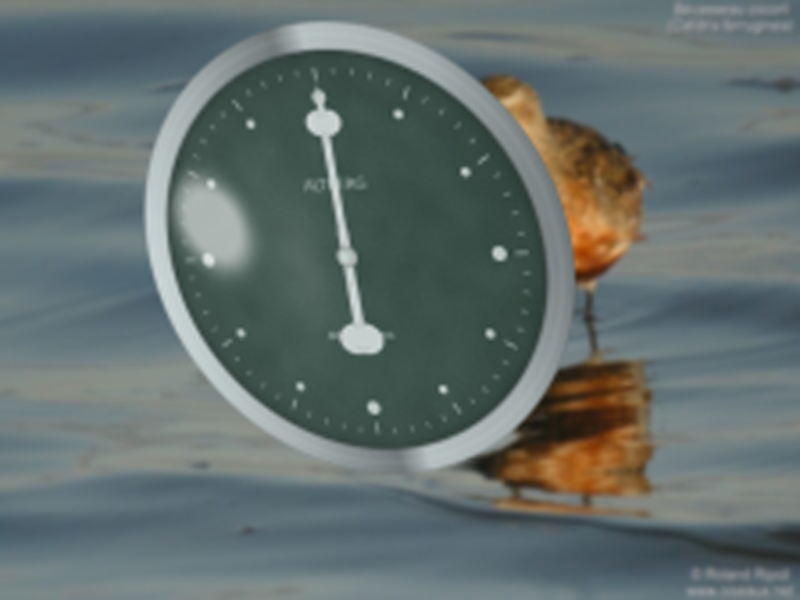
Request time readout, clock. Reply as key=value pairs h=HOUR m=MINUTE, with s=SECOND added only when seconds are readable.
h=6 m=0
